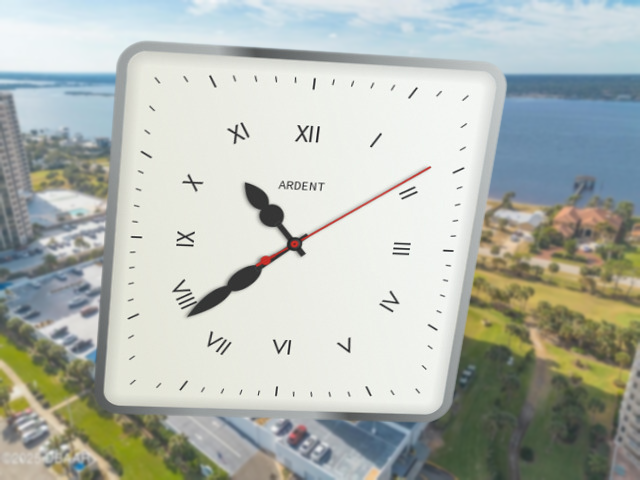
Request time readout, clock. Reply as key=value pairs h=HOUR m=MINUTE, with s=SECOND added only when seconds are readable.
h=10 m=38 s=9
